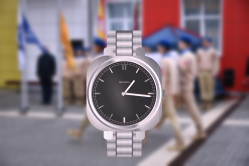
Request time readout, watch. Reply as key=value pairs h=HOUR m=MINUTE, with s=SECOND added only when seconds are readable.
h=1 m=16
